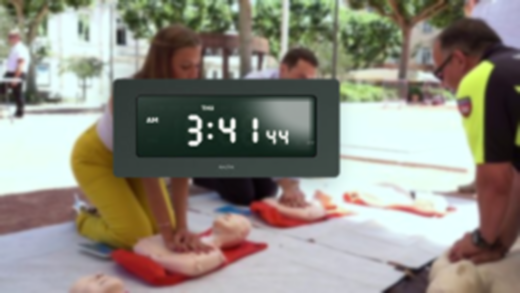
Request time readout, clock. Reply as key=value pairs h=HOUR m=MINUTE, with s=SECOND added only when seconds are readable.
h=3 m=41 s=44
